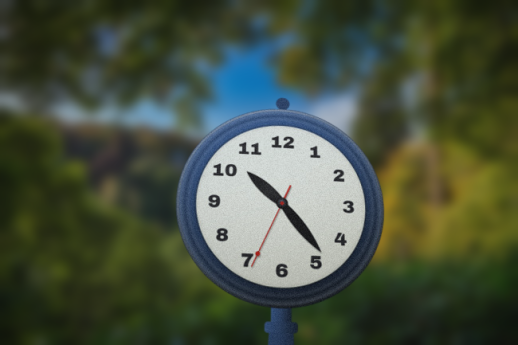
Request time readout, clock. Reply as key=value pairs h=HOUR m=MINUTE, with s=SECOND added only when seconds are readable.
h=10 m=23 s=34
